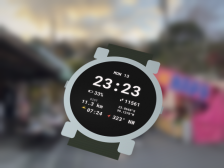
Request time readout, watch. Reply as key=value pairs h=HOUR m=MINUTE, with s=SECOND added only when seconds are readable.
h=23 m=23
